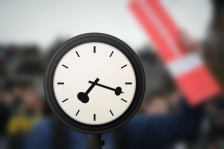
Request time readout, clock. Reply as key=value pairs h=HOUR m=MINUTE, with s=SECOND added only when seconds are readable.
h=7 m=18
